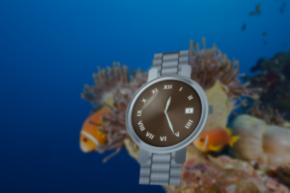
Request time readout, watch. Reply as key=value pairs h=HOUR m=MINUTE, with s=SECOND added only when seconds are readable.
h=12 m=26
